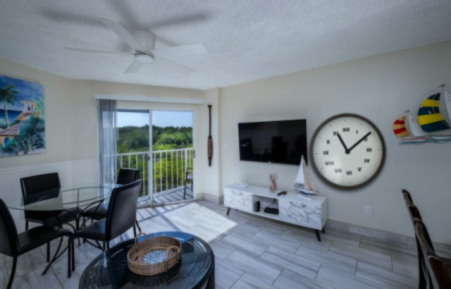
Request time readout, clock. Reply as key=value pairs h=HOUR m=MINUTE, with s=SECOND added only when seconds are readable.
h=11 m=9
